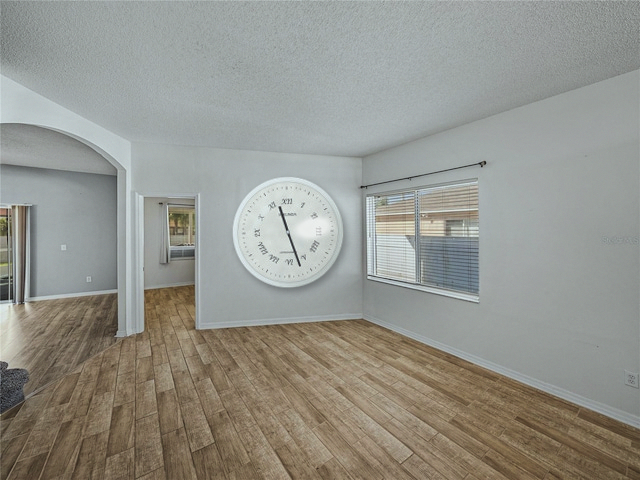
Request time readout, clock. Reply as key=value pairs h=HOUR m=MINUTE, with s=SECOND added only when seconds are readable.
h=11 m=27
